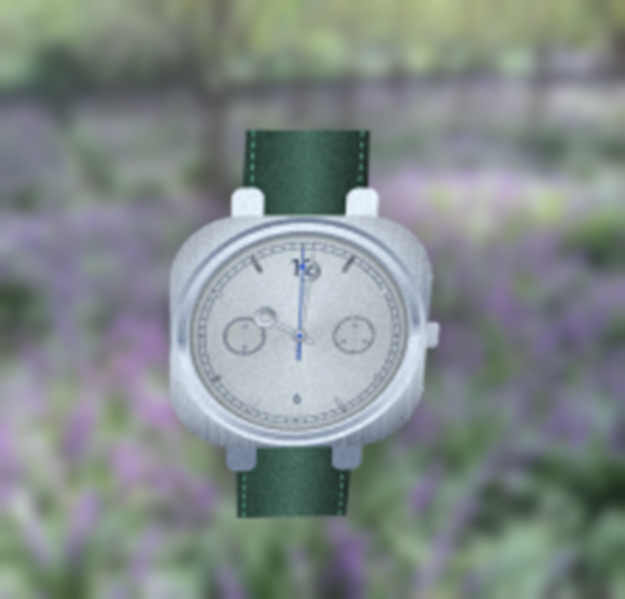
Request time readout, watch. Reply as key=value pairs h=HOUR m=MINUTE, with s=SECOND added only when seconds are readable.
h=10 m=1
